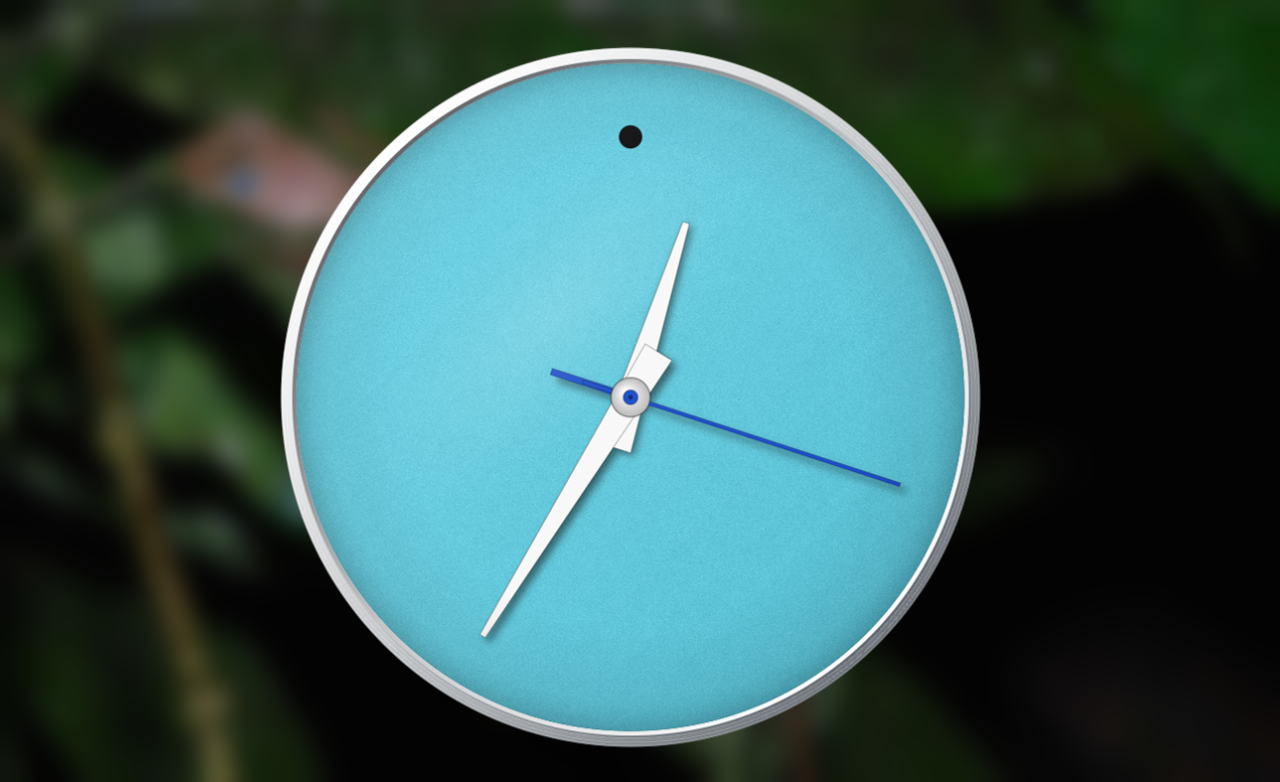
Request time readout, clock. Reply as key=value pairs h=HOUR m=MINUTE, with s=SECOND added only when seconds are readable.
h=12 m=35 s=18
